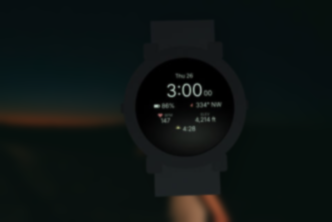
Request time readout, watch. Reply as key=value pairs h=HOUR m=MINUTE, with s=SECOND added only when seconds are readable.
h=3 m=0
